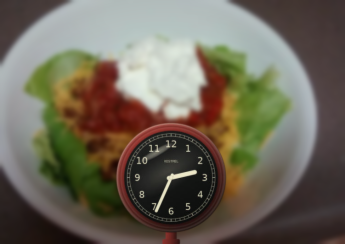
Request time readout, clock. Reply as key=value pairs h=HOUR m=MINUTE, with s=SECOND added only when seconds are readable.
h=2 m=34
